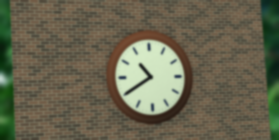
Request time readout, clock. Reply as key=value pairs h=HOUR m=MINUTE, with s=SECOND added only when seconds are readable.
h=10 m=40
